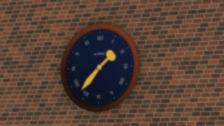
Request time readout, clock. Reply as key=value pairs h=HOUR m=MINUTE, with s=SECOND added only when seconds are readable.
h=1 m=37
